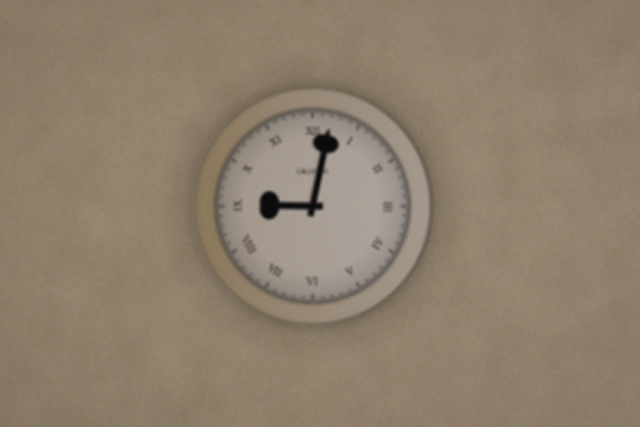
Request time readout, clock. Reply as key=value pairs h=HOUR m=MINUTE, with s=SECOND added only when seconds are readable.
h=9 m=2
